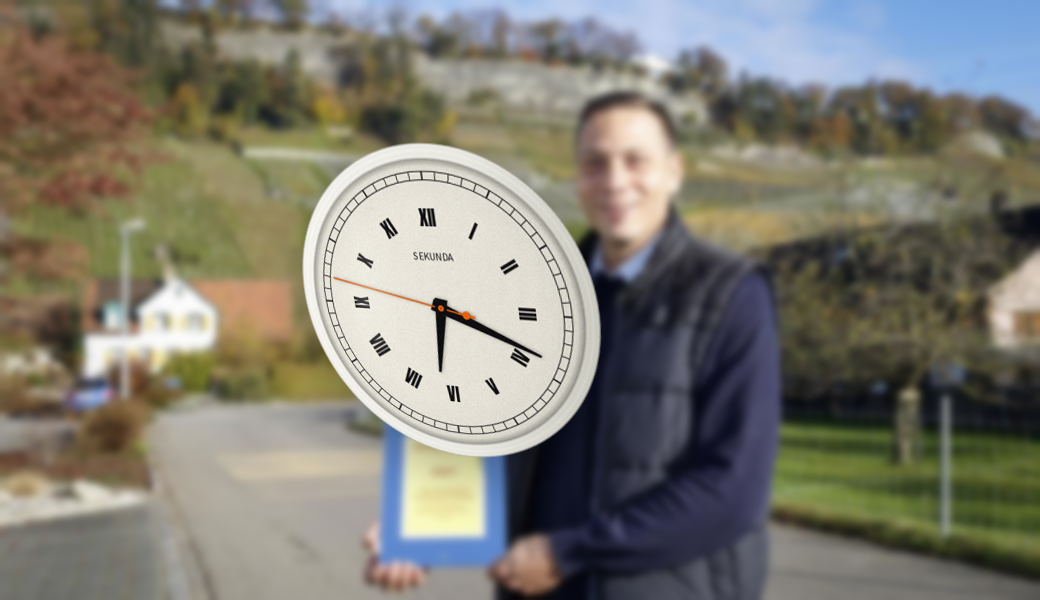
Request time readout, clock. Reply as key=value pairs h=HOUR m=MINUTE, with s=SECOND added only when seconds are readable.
h=6 m=18 s=47
